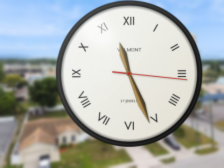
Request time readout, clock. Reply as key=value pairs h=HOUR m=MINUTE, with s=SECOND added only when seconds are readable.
h=11 m=26 s=16
